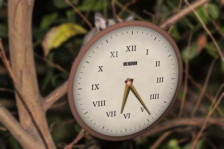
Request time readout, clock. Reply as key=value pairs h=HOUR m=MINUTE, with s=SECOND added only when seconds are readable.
h=6 m=24
